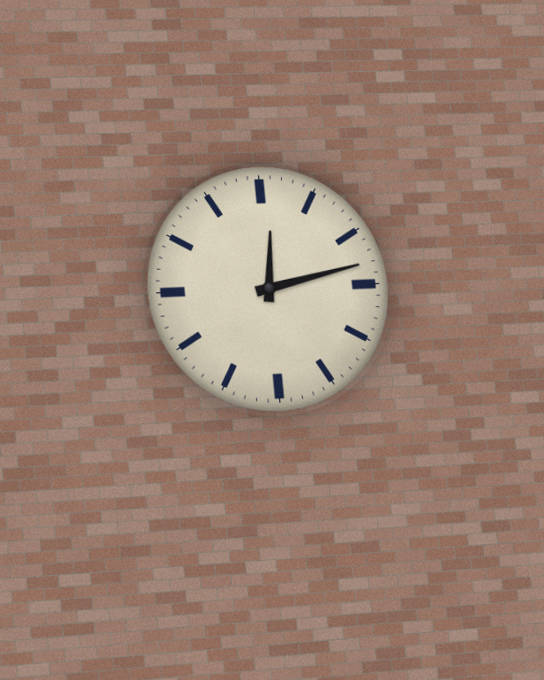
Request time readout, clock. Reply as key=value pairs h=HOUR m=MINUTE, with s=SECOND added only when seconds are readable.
h=12 m=13
